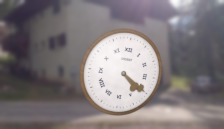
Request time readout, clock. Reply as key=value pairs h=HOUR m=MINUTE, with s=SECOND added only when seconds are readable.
h=4 m=20
